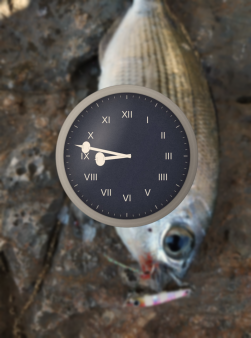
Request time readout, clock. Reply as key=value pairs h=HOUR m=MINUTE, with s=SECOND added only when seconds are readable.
h=8 m=47
